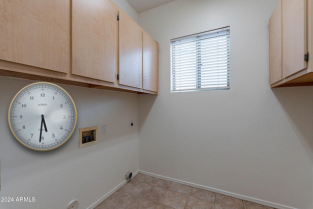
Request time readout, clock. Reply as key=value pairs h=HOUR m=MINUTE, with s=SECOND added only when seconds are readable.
h=5 m=31
